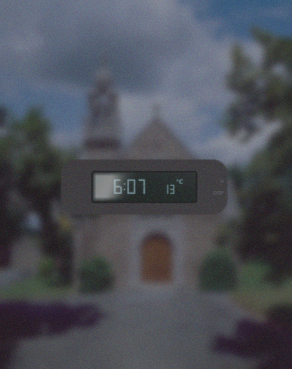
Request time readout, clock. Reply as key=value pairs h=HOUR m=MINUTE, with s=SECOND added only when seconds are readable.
h=6 m=7
